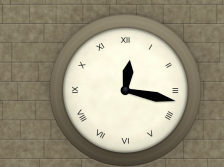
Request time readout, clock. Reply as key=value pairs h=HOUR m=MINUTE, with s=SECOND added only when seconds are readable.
h=12 m=17
